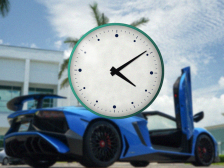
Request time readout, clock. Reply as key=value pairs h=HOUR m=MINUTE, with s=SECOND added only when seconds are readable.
h=4 m=9
